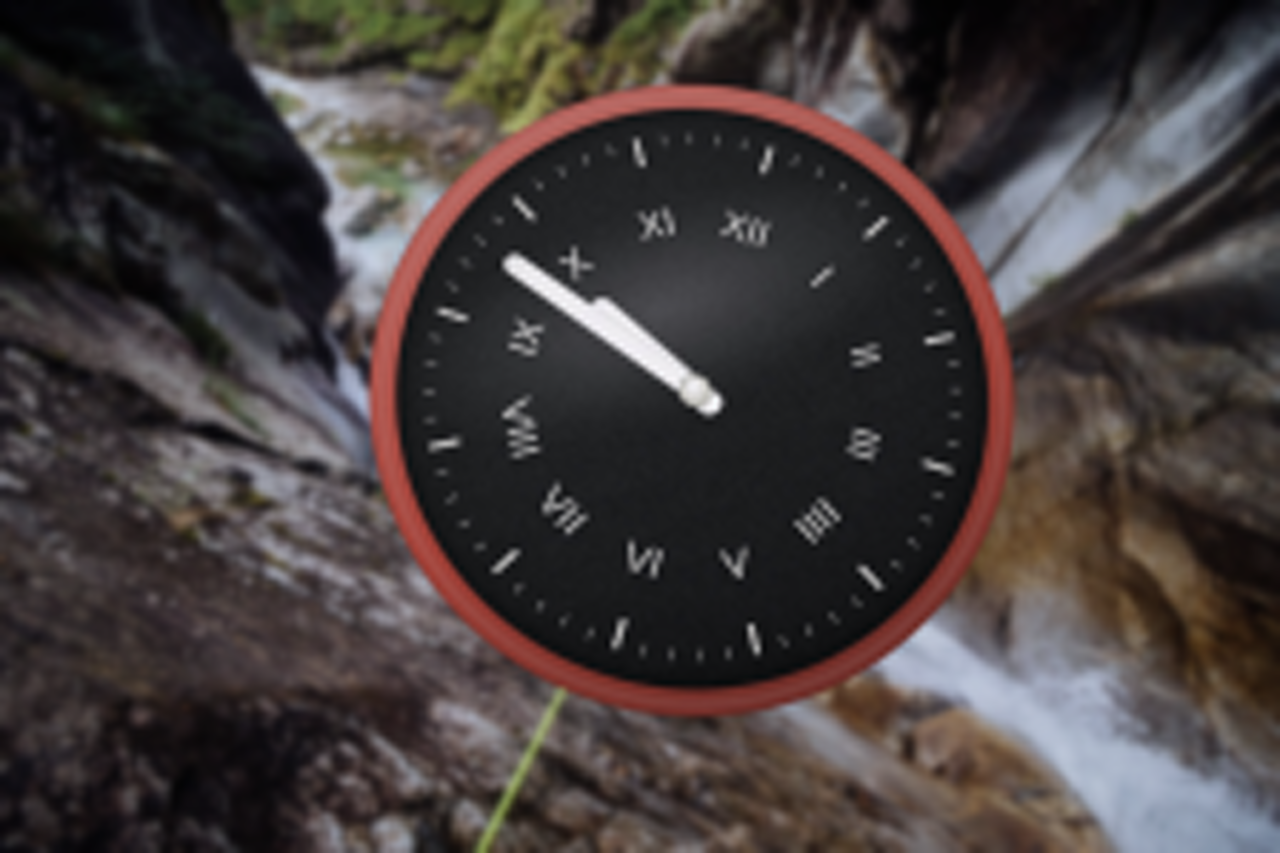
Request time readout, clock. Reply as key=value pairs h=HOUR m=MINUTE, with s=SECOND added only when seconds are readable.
h=9 m=48
